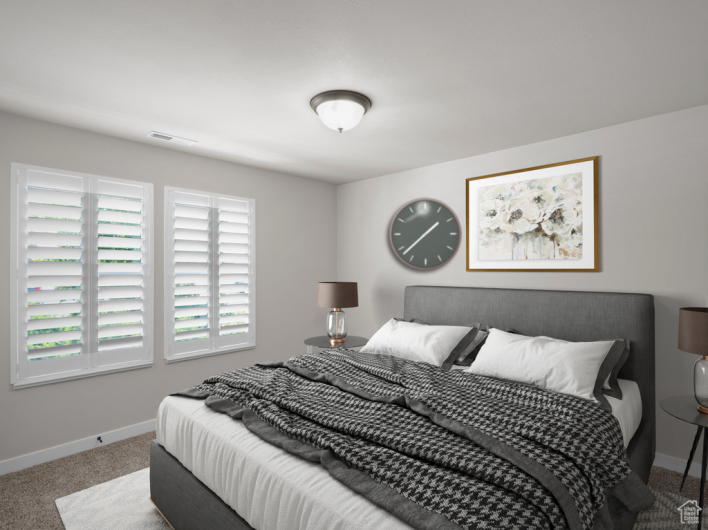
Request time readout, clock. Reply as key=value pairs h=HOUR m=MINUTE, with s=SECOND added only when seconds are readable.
h=1 m=38
